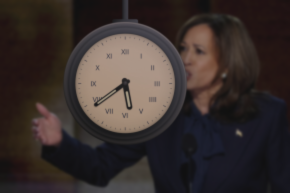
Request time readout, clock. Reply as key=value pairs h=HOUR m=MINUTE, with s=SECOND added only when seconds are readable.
h=5 m=39
